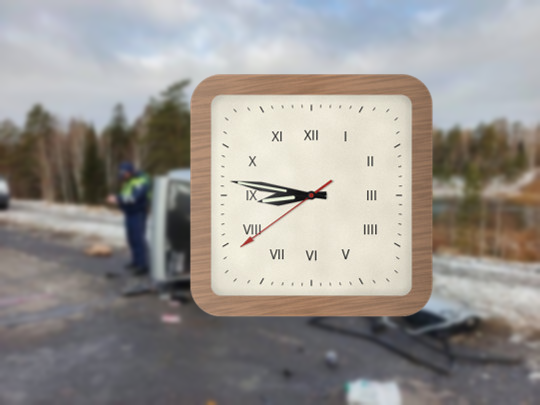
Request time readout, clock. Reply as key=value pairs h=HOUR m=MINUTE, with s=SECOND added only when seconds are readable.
h=8 m=46 s=39
